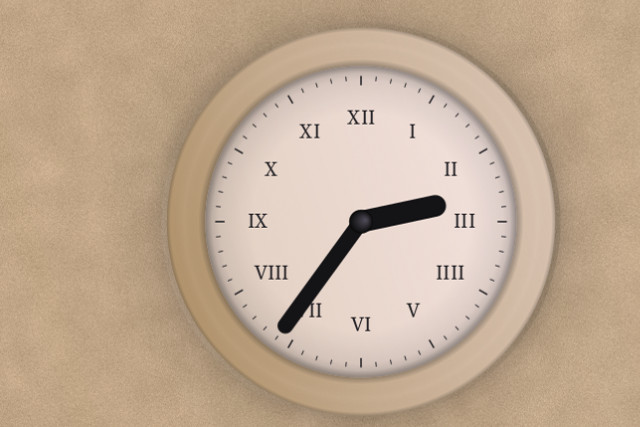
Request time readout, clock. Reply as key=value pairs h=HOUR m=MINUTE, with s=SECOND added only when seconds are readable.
h=2 m=36
